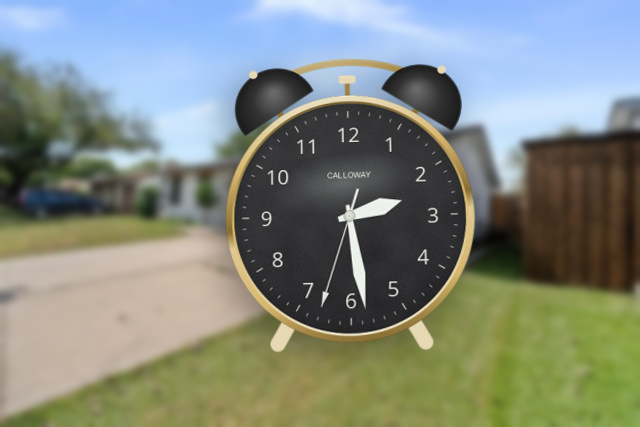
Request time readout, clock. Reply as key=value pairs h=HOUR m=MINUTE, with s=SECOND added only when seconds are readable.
h=2 m=28 s=33
